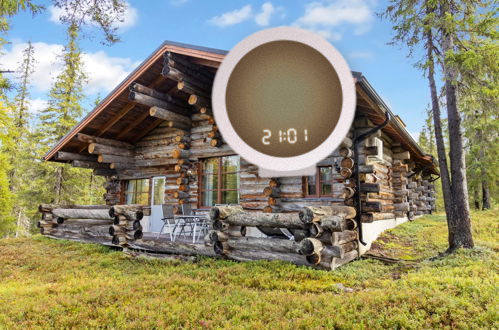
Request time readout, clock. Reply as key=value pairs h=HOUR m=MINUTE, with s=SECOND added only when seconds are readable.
h=21 m=1
